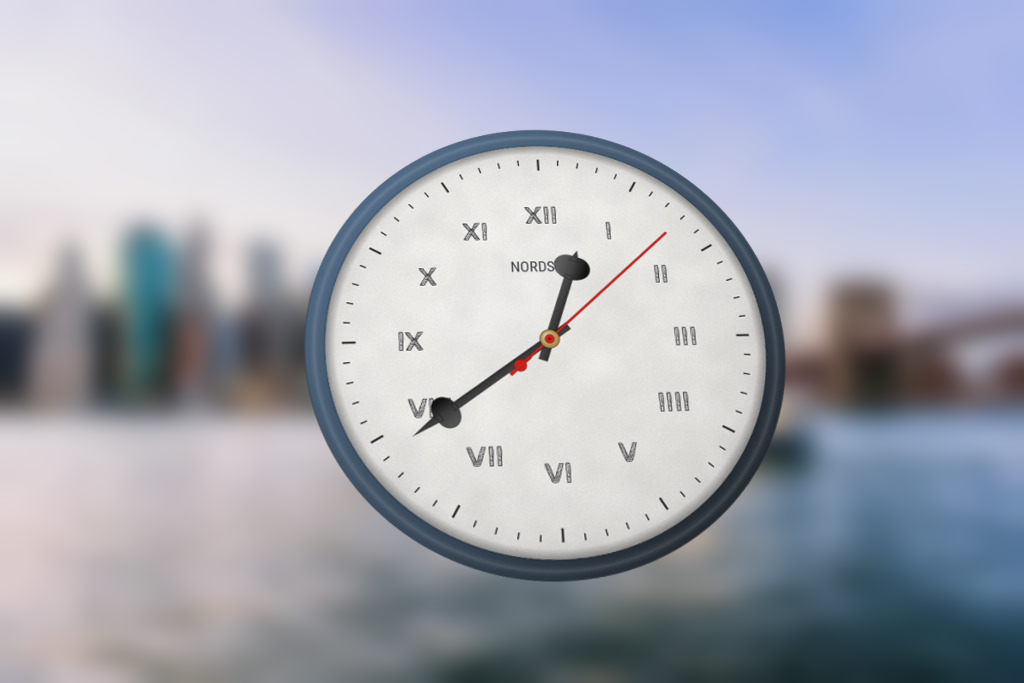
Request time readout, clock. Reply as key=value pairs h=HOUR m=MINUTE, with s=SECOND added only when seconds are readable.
h=12 m=39 s=8
